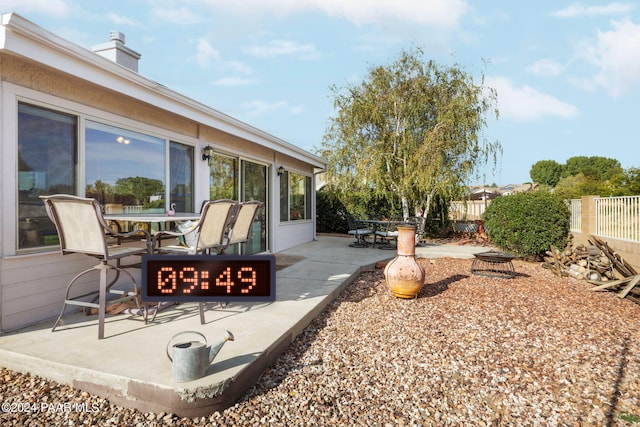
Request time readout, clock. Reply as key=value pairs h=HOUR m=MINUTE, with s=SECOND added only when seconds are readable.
h=9 m=49
